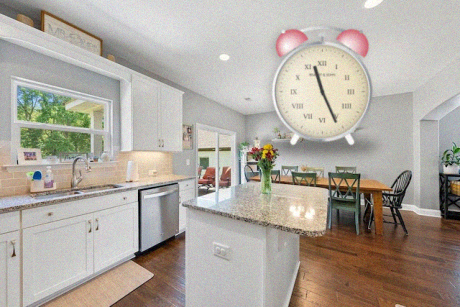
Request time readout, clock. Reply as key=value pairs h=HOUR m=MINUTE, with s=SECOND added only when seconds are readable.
h=11 m=26
